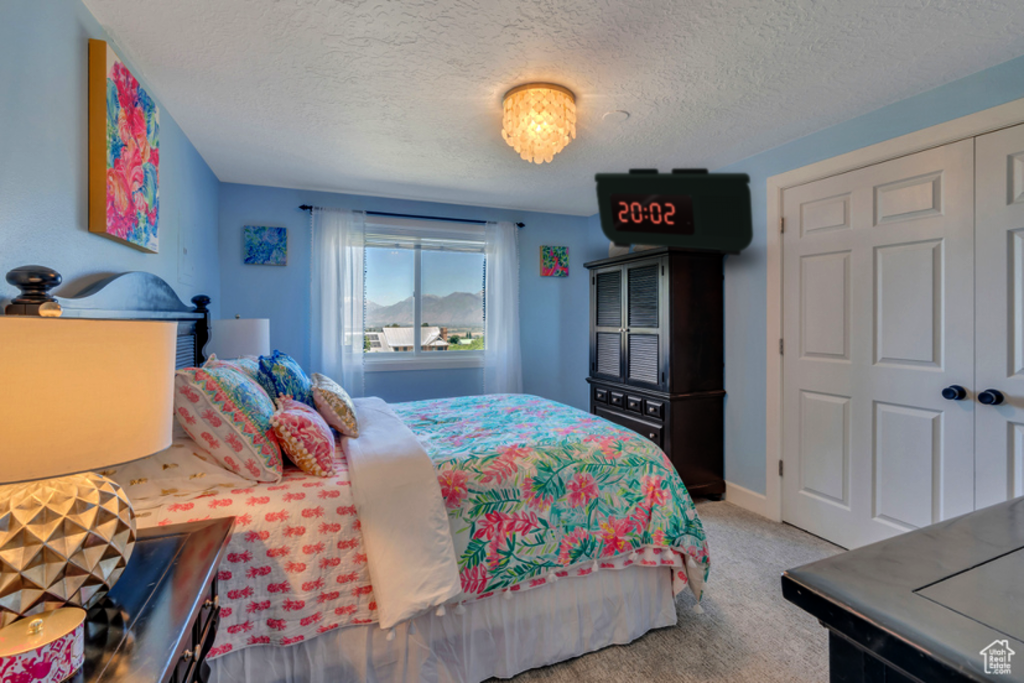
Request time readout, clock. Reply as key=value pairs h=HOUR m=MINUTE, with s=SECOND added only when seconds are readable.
h=20 m=2
